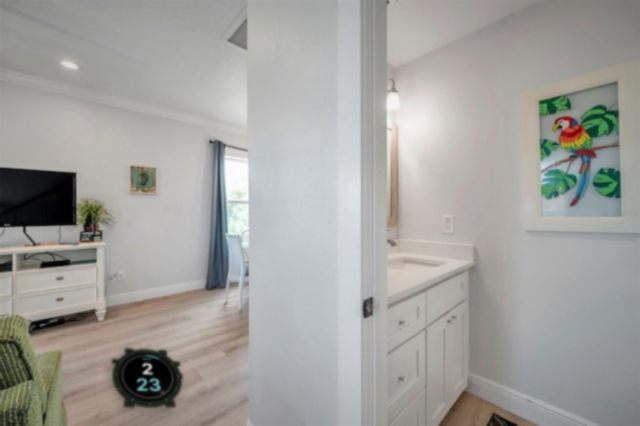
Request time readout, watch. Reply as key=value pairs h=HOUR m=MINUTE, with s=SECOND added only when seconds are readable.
h=2 m=23
